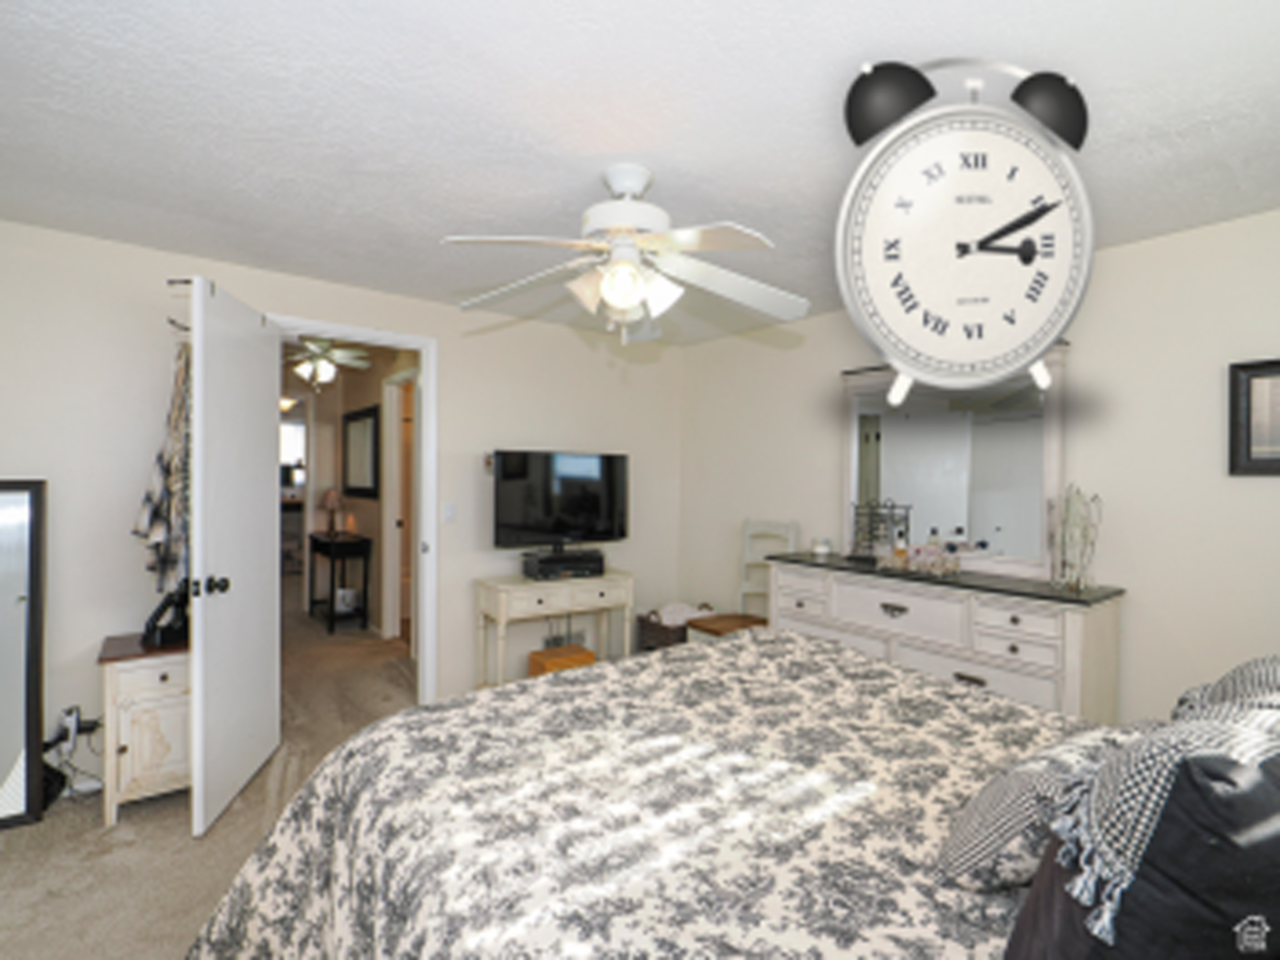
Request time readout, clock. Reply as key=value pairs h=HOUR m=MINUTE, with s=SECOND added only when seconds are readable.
h=3 m=11
